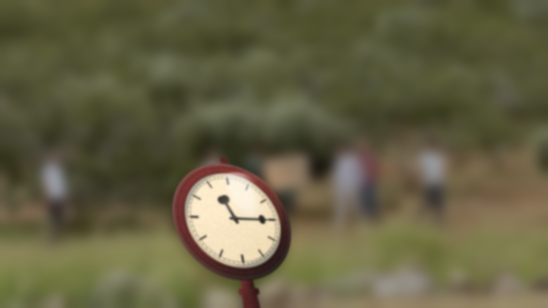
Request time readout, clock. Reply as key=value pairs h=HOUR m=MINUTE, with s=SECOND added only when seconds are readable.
h=11 m=15
